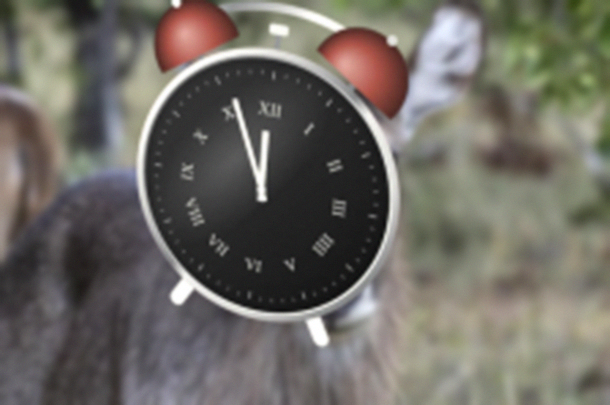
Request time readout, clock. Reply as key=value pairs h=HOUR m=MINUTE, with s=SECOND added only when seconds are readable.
h=11 m=56
